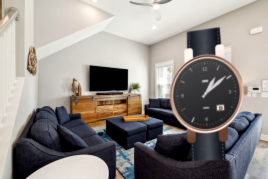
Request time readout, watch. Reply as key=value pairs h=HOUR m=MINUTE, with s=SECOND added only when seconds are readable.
h=1 m=9
